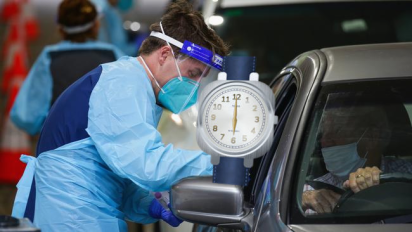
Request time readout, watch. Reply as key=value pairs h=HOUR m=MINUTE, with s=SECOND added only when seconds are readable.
h=6 m=0
